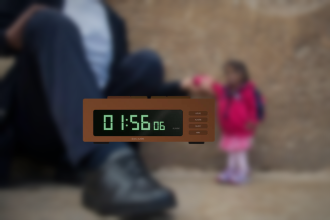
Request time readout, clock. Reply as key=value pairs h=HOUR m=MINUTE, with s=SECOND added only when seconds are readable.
h=1 m=56 s=6
